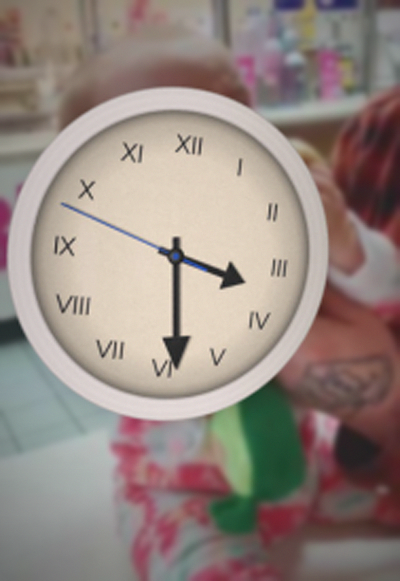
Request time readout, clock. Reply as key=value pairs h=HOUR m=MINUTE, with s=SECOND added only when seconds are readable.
h=3 m=28 s=48
